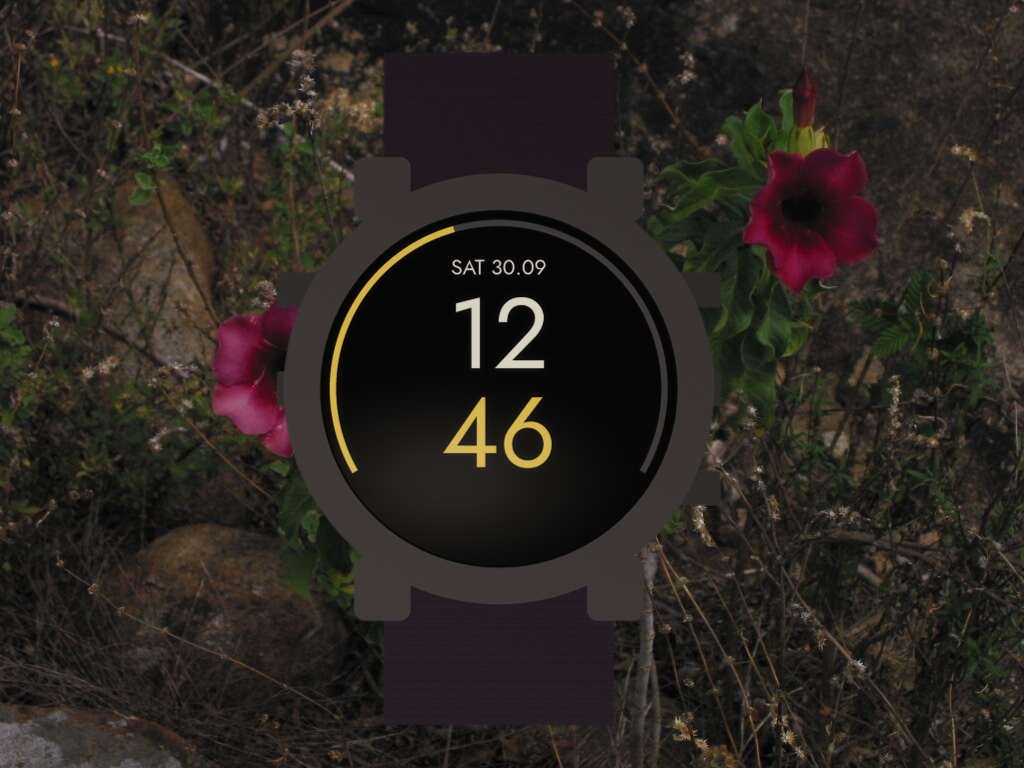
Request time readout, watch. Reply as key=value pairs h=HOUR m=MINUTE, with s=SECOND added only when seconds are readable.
h=12 m=46
